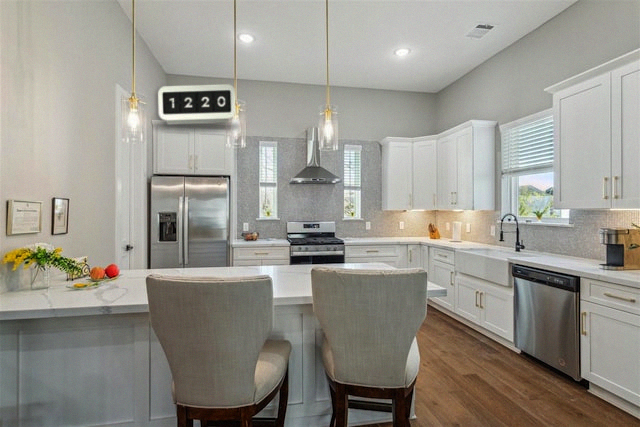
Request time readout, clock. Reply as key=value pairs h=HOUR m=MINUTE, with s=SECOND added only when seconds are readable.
h=12 m=20
